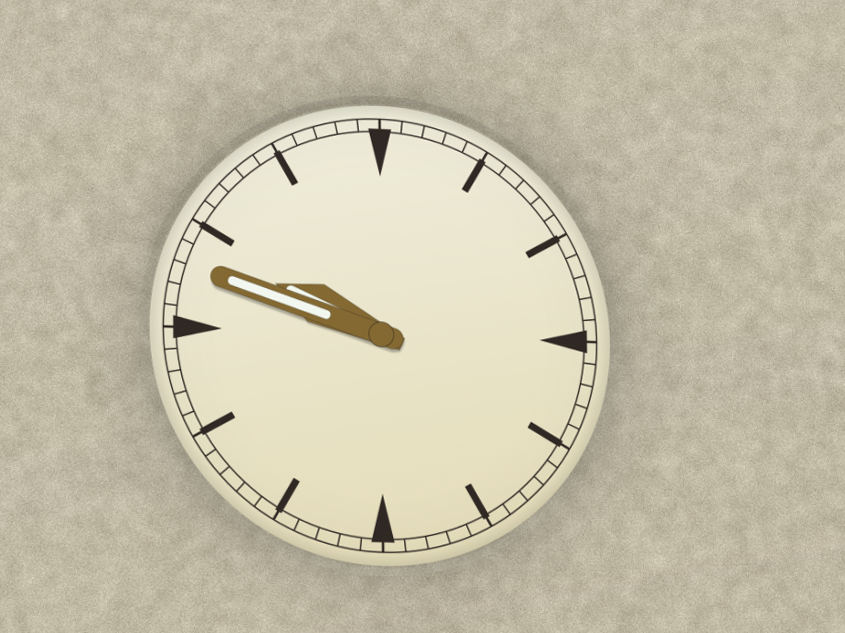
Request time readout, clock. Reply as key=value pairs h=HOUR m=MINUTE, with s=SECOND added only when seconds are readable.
h=9 m=48
